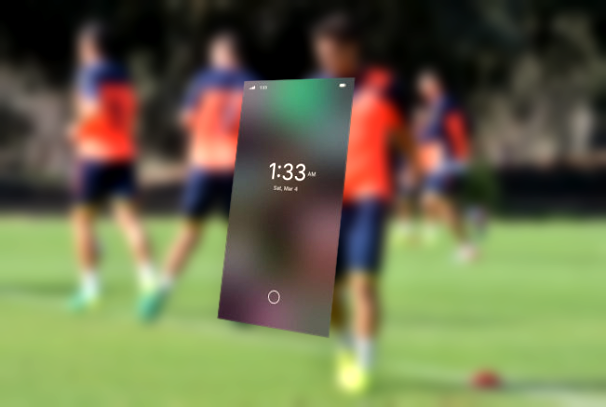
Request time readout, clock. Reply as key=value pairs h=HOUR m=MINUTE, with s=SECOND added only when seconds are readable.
h=1 m=33
